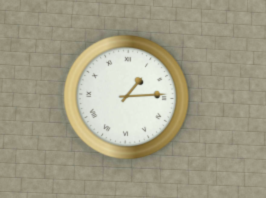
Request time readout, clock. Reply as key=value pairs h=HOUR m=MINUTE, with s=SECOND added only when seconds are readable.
h=1 m=14
